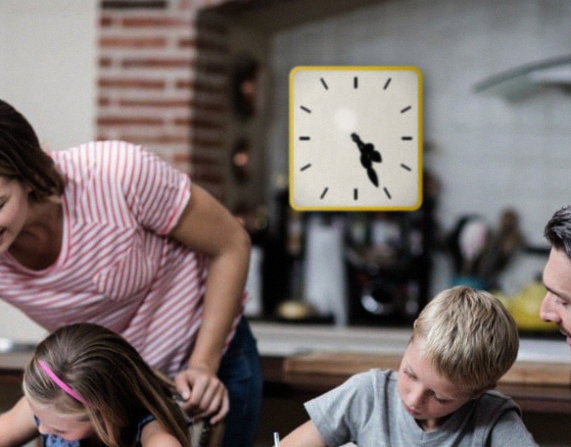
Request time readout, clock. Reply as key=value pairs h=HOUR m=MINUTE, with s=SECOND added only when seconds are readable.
h=4 m=26
